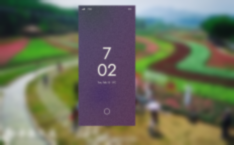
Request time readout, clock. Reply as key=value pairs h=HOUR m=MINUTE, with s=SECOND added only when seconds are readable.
h=7 m=2
